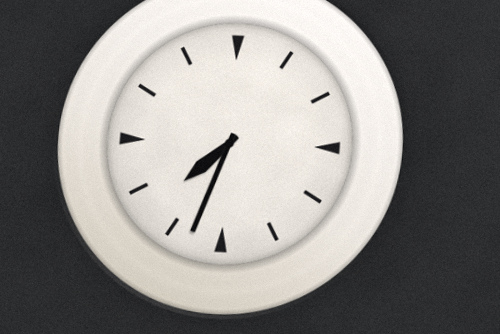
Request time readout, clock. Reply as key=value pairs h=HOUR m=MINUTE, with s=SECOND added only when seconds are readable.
h=7 m=33
